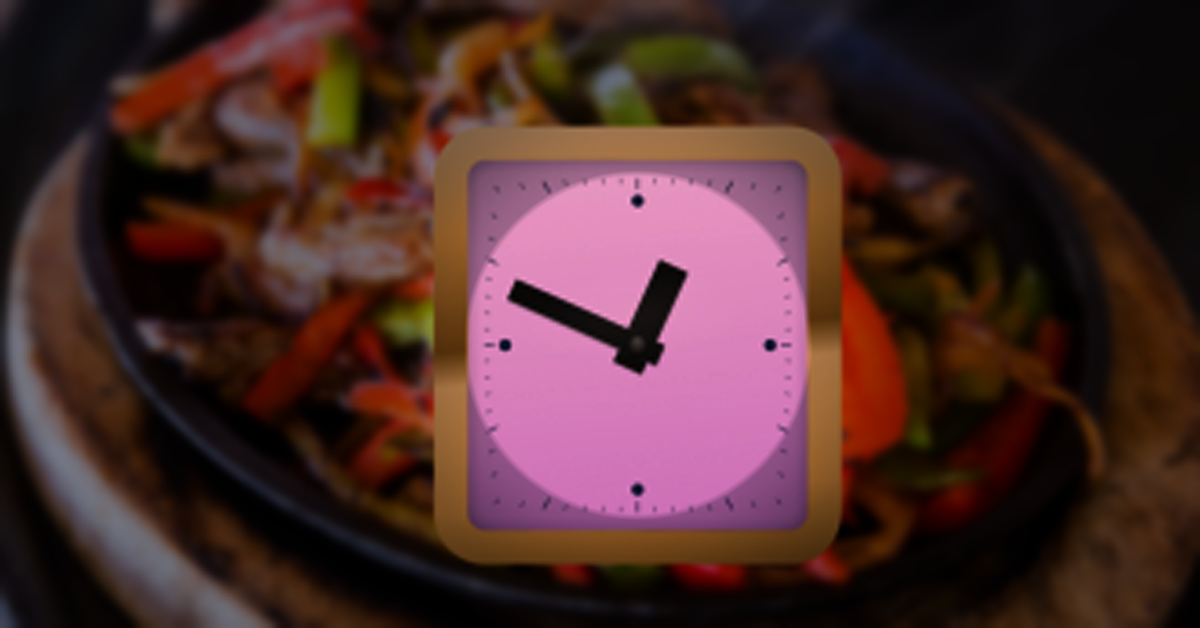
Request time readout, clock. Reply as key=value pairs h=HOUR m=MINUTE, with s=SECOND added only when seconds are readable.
h=12 m=49
